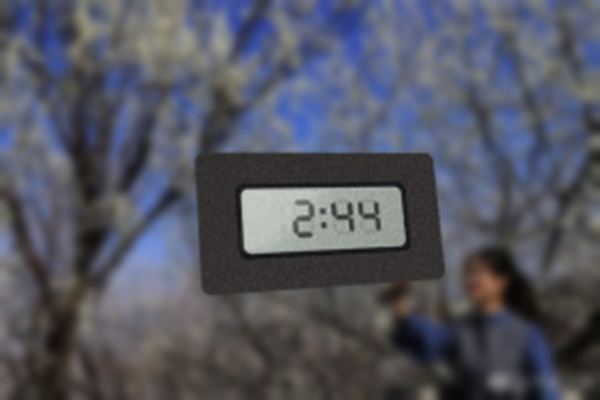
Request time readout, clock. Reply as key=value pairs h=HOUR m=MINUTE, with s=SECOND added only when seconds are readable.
h=2 m=44
